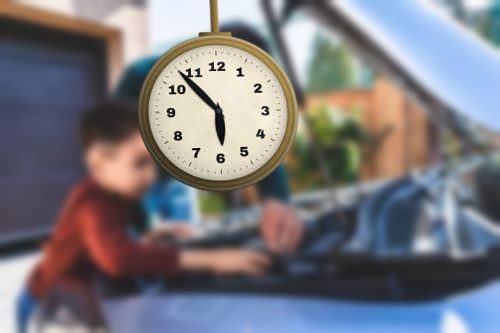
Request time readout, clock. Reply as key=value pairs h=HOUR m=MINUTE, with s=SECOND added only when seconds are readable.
h=5 m=53
